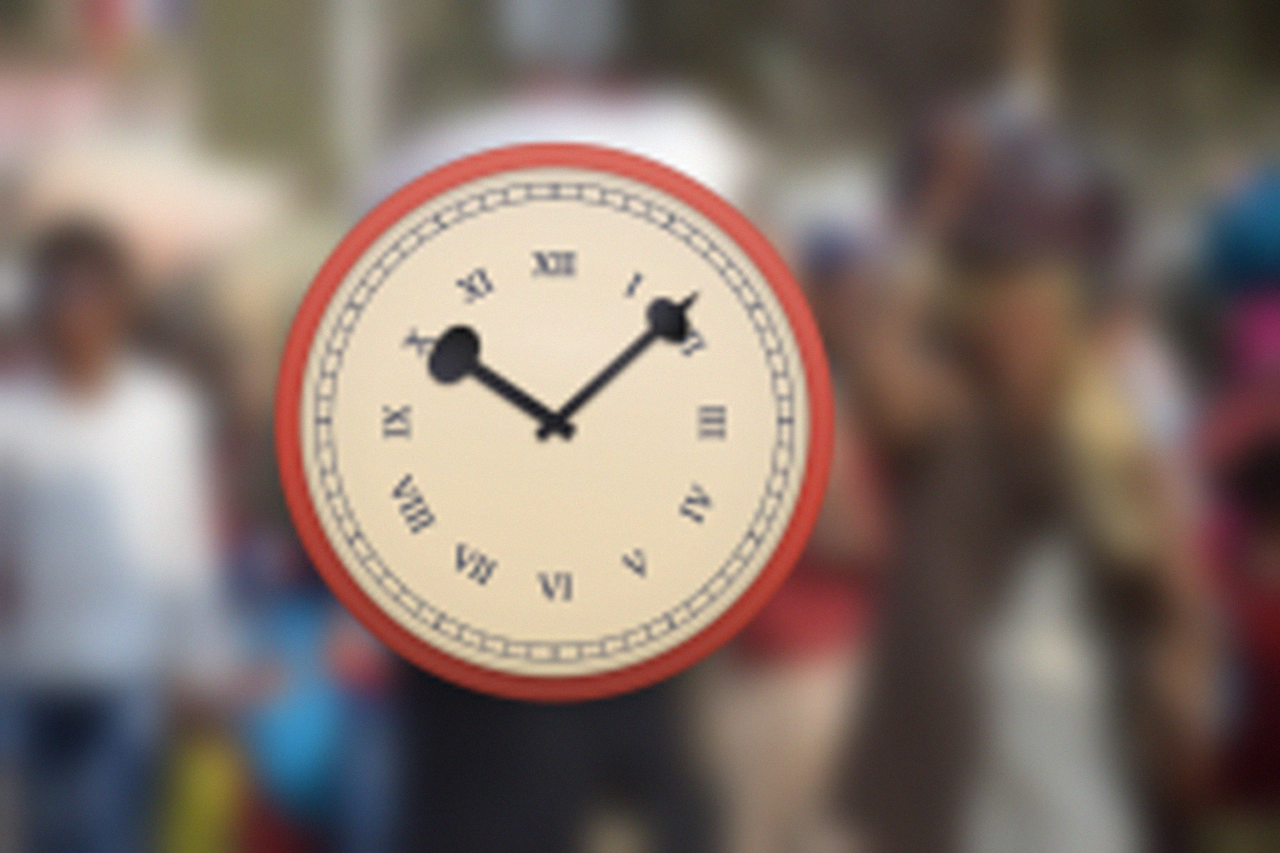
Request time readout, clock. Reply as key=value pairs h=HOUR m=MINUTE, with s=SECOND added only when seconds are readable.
h=10 m=8
